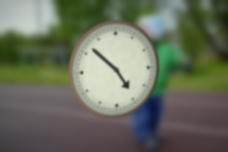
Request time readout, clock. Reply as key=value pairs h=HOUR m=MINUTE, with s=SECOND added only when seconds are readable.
h=4 m=52
